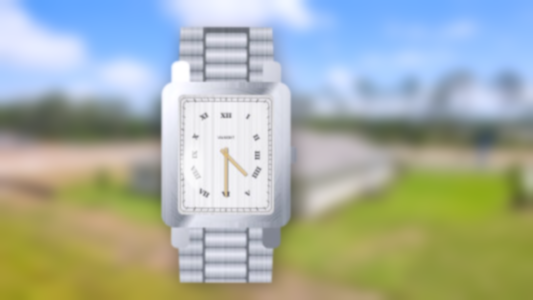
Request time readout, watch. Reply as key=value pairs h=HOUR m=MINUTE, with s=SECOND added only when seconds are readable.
h=4 m=30
